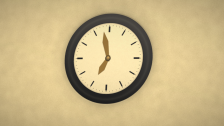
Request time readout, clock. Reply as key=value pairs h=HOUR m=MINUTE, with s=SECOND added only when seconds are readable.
h=6 m=58
